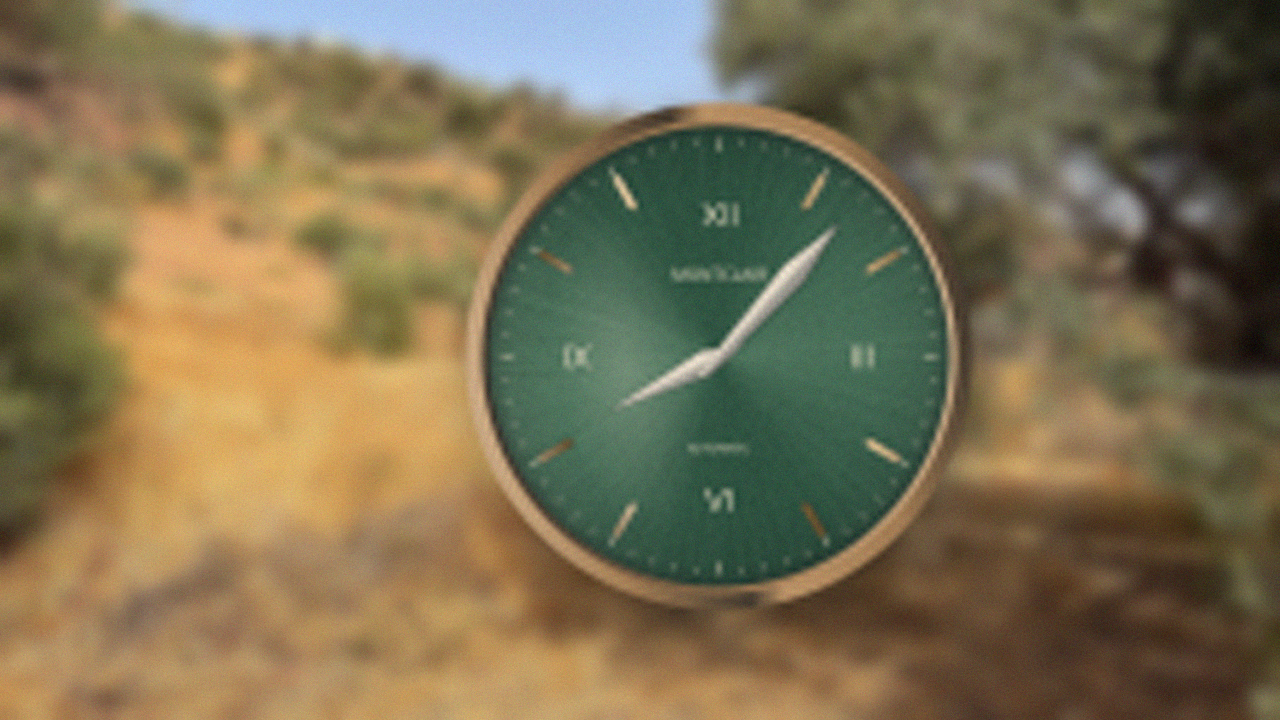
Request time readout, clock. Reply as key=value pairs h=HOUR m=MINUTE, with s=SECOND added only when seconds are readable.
h=8 m=7
